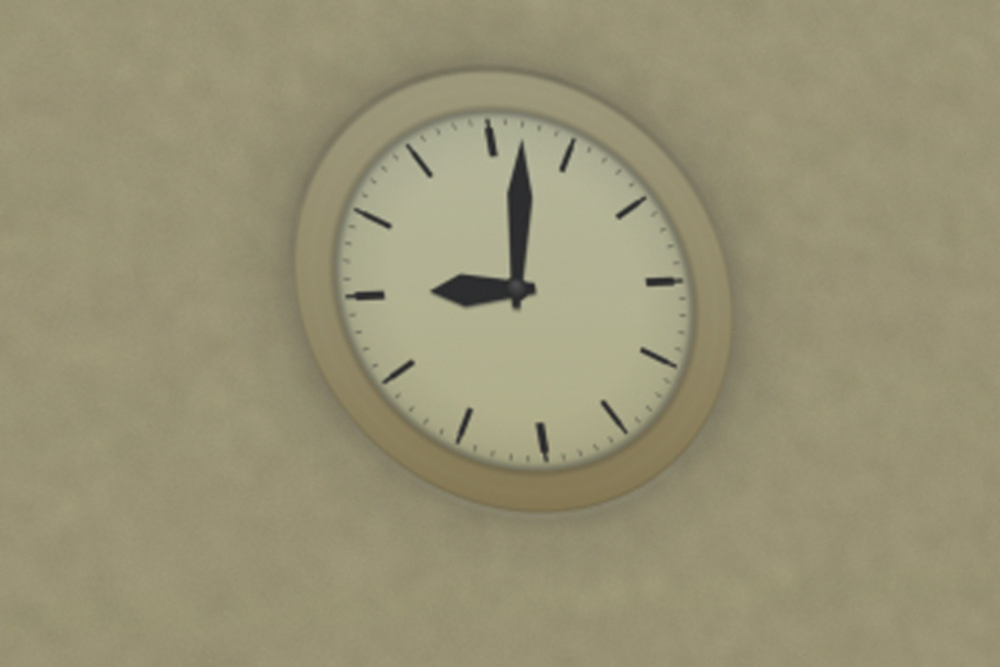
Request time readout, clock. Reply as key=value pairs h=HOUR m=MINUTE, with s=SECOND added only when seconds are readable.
h=9 m=2
